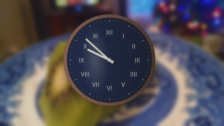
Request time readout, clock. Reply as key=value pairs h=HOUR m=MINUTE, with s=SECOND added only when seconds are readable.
h=9 m=52
